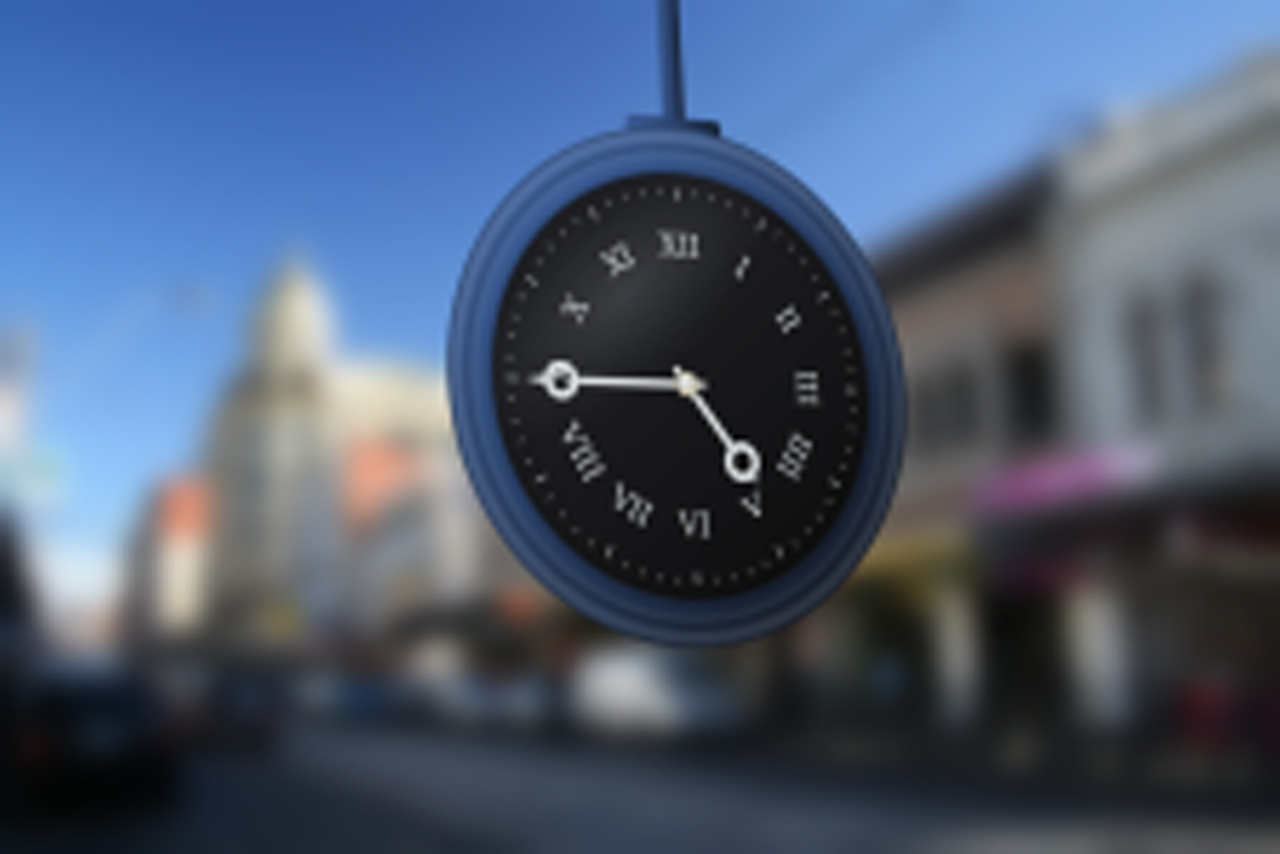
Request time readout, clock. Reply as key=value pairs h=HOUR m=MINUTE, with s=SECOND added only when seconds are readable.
h=4 m=45
